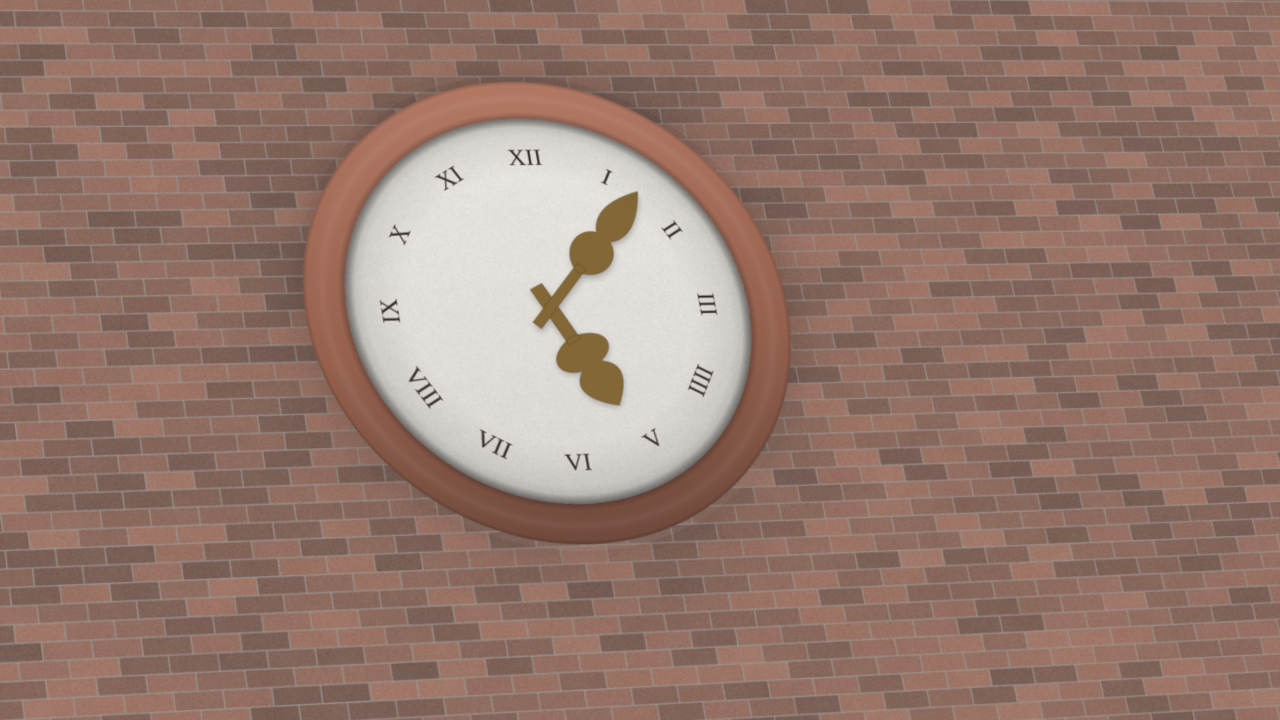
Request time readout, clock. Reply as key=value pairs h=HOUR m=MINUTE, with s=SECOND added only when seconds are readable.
h=5 m=7
